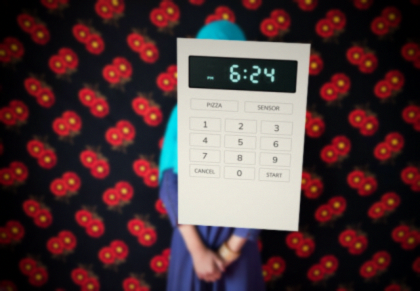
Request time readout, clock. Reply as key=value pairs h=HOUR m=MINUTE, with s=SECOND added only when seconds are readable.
h=6 m=24
